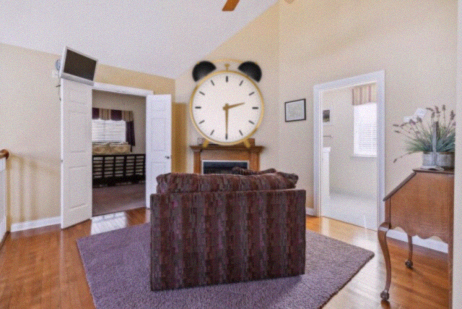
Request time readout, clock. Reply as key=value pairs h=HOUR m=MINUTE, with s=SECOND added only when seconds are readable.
h=2 m=30
